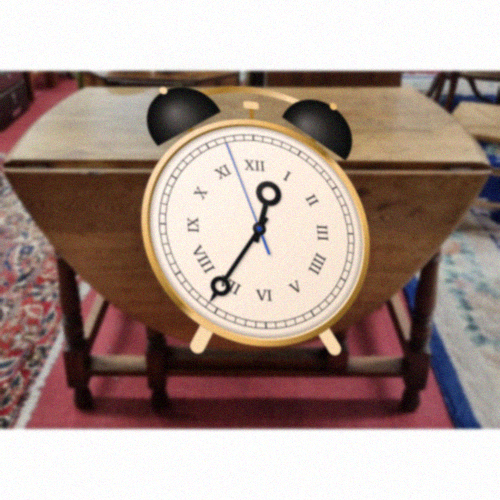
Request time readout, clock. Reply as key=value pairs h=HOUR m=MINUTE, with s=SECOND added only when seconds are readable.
h=12 m=35 s=57
